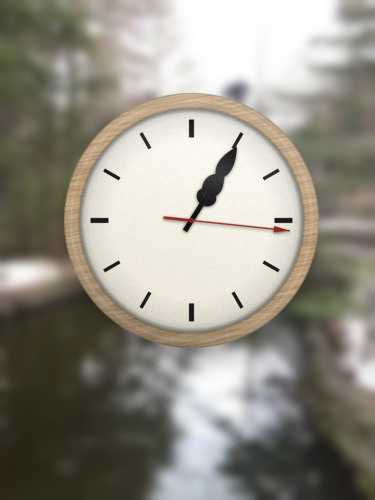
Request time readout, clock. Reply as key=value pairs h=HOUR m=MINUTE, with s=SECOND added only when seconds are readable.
h=1 m=5 s=16
